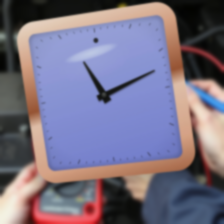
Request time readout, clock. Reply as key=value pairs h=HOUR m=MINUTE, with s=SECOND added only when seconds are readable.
h=11 m=12
